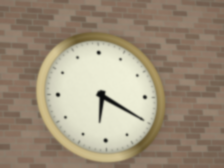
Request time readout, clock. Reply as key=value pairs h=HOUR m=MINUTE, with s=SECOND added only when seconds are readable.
h=6 m=20
